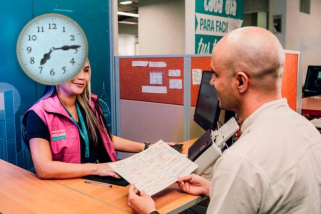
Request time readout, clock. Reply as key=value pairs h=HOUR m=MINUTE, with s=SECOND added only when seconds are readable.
h=7 m=14
